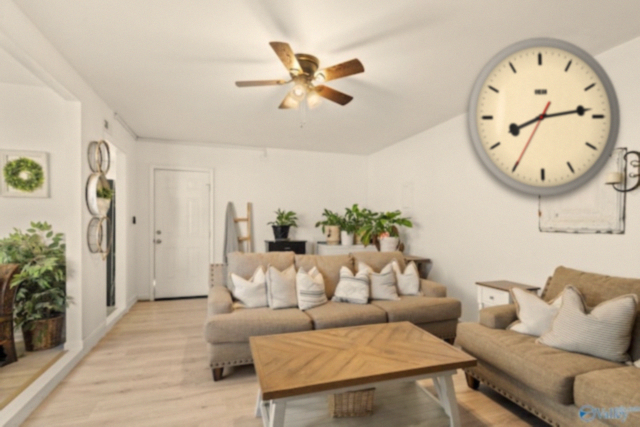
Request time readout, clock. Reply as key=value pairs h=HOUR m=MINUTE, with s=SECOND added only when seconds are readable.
h=8 m=13 s=35
